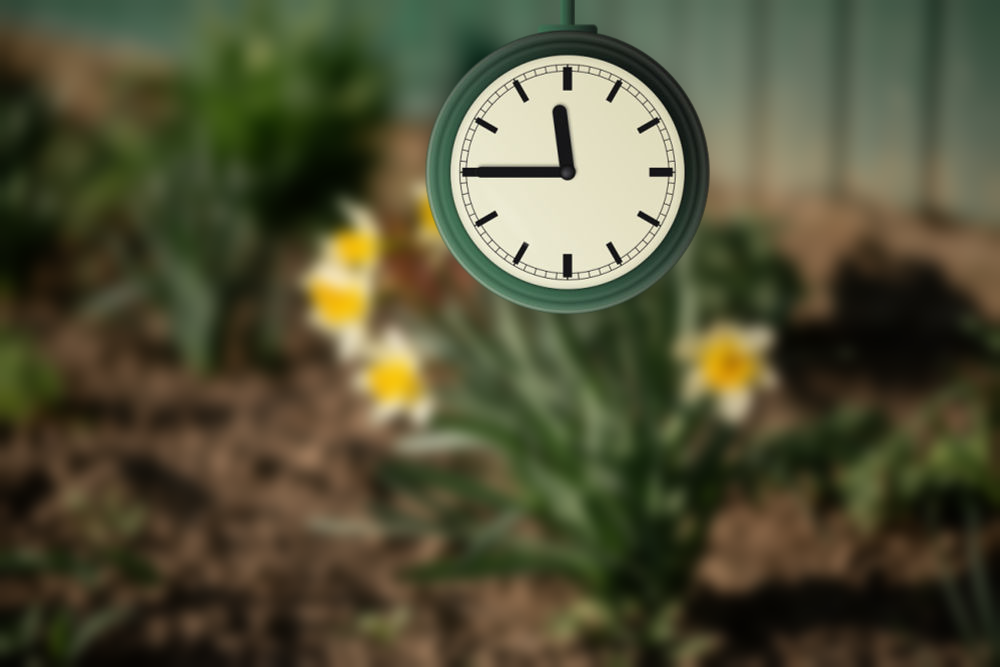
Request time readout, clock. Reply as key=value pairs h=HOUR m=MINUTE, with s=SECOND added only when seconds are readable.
h=11 m=45
